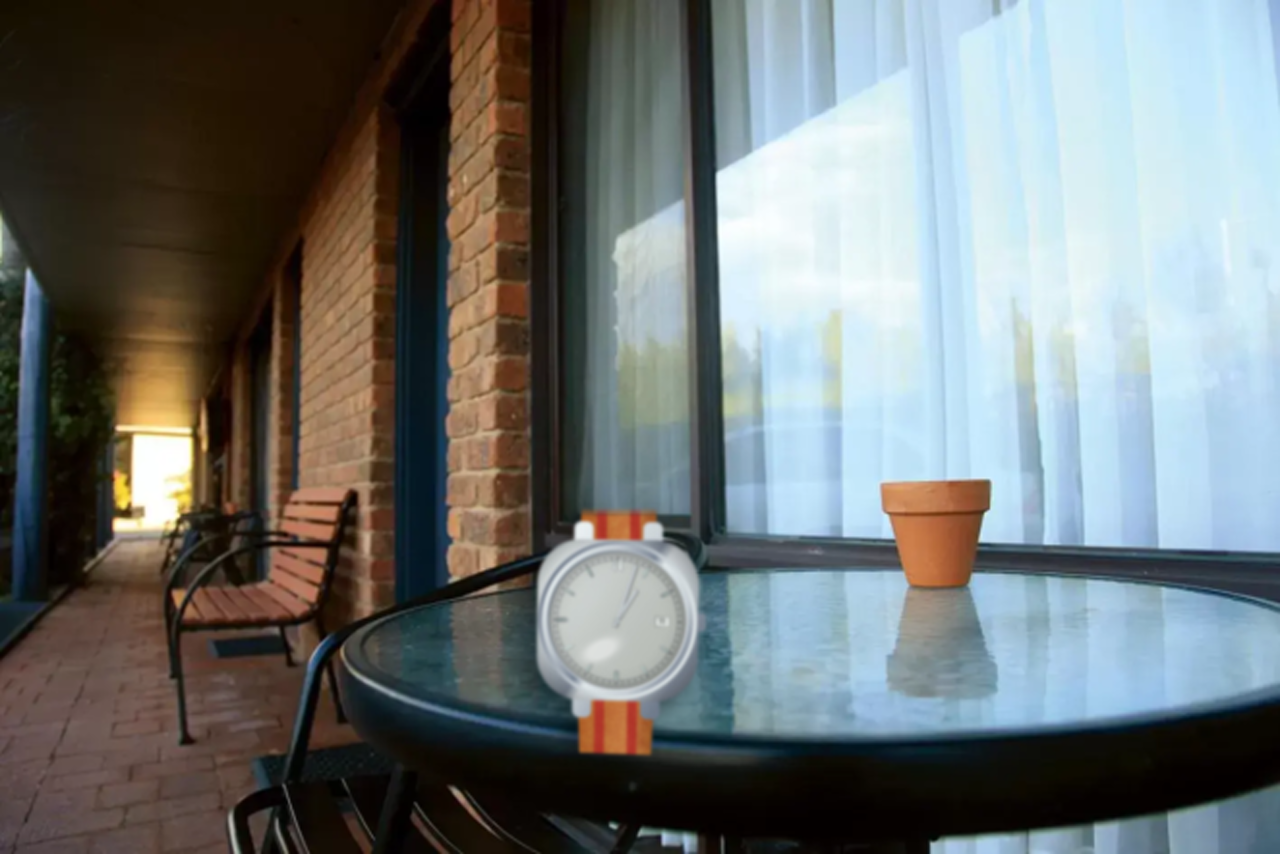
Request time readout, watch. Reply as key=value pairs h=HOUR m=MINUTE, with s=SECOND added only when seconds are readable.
h=1 m=3
